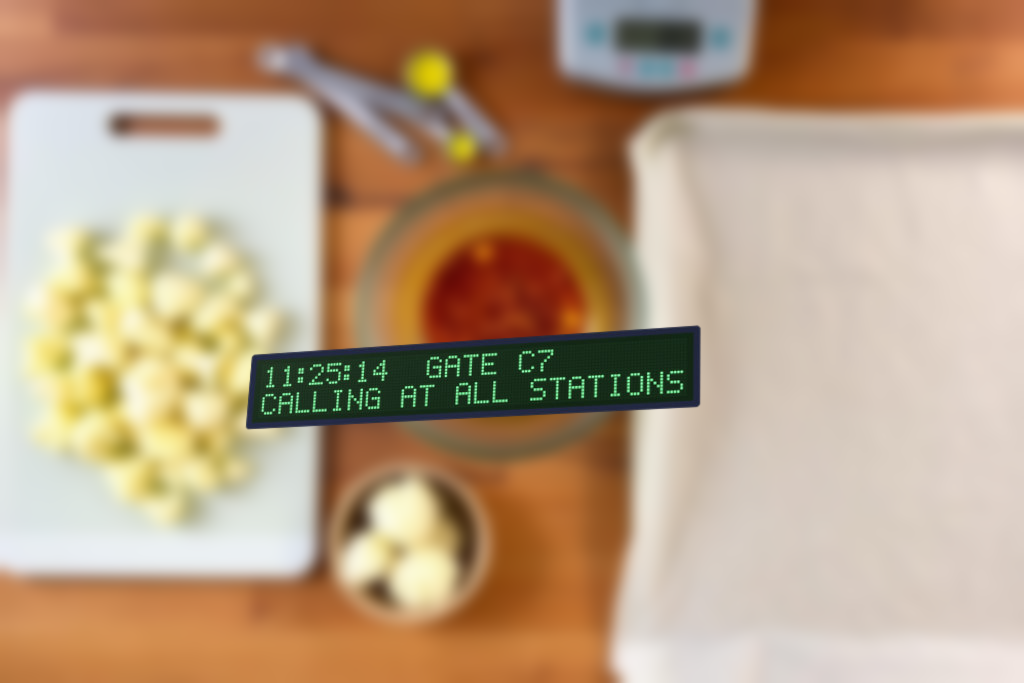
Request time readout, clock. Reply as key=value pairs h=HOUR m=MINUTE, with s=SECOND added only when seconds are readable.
h=11 m=25 s=14
